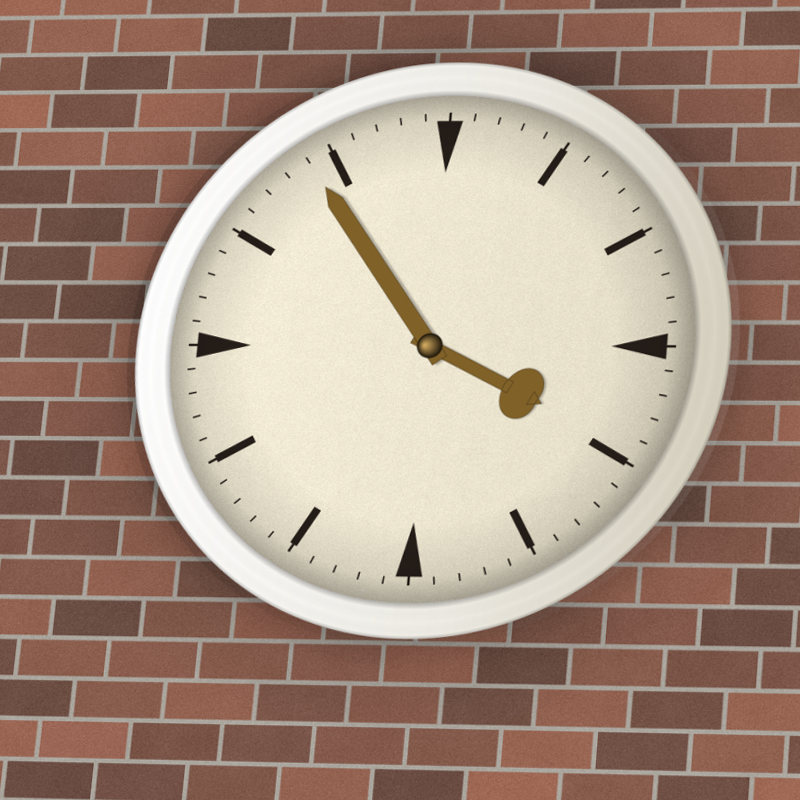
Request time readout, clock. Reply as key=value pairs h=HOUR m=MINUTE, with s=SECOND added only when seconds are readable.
h=3 m=54
